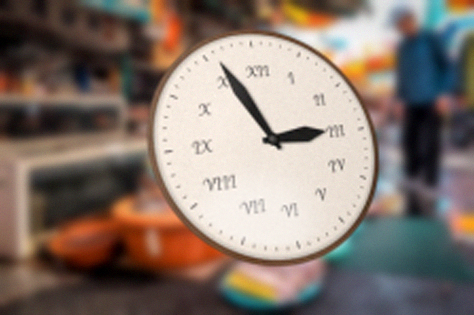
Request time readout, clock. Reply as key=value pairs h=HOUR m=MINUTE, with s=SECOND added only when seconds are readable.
h=2 m=56
